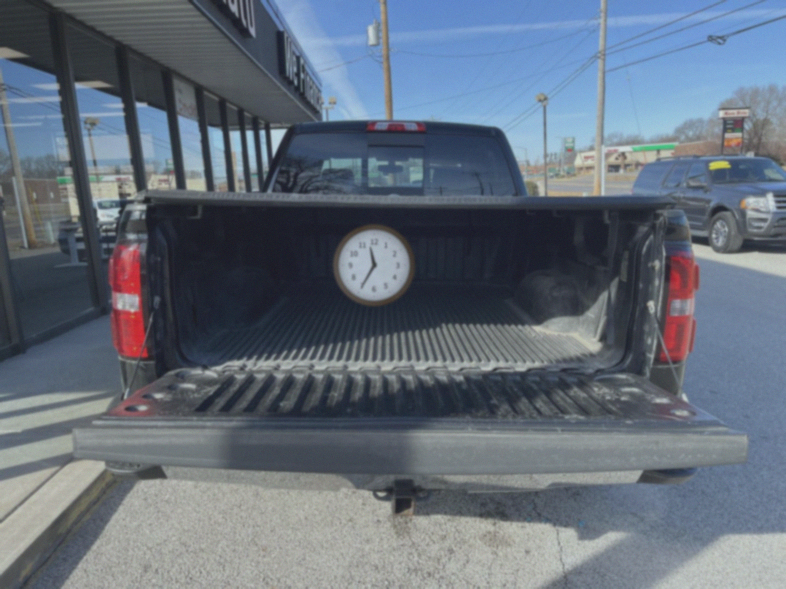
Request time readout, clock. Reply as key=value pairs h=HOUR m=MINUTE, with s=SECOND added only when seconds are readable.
h=11 m=35
